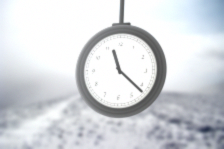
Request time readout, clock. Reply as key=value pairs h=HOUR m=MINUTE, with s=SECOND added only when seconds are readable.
h=11 m=22
